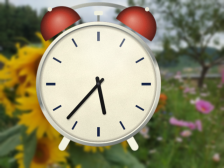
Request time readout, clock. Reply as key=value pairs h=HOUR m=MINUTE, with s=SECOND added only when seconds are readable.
h=5 m=37
